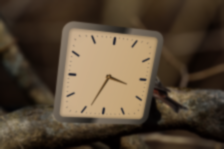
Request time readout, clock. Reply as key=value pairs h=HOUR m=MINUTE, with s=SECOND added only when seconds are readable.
h=3 m=34
